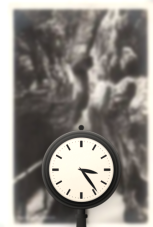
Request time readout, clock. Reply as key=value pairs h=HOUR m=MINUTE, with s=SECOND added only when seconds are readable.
h=3 m=24
